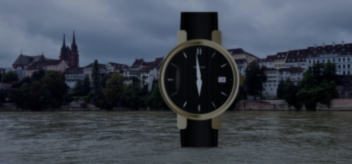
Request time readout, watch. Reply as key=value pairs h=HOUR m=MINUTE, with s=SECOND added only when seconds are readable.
h=5 m=59
